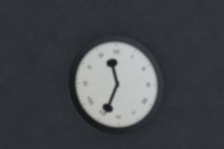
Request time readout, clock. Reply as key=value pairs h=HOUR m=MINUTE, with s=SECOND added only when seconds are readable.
h=11 m=34
